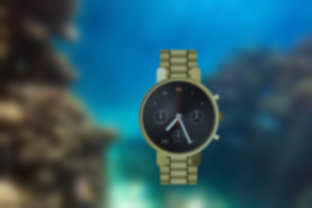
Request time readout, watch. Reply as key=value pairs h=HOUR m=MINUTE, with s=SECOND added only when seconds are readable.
h=7 m=26
